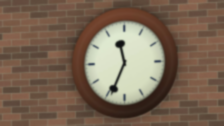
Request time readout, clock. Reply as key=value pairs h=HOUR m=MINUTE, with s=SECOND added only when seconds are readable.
h=11 m=34
